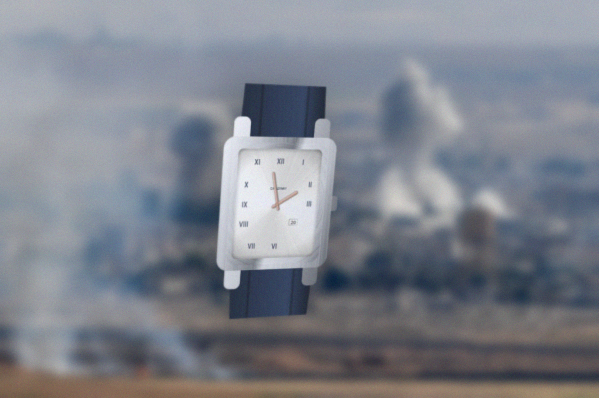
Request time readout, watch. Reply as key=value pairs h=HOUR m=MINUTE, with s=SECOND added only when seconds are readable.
h=1 m=58
